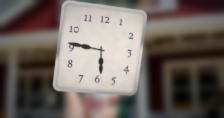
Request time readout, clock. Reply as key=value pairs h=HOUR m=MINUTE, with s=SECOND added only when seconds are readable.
h=5 m=46
